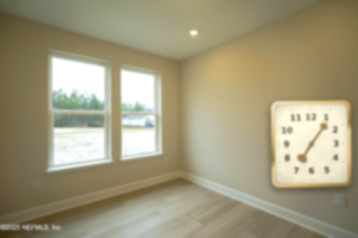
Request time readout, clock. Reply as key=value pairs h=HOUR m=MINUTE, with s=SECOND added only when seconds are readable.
h=7 m=6
